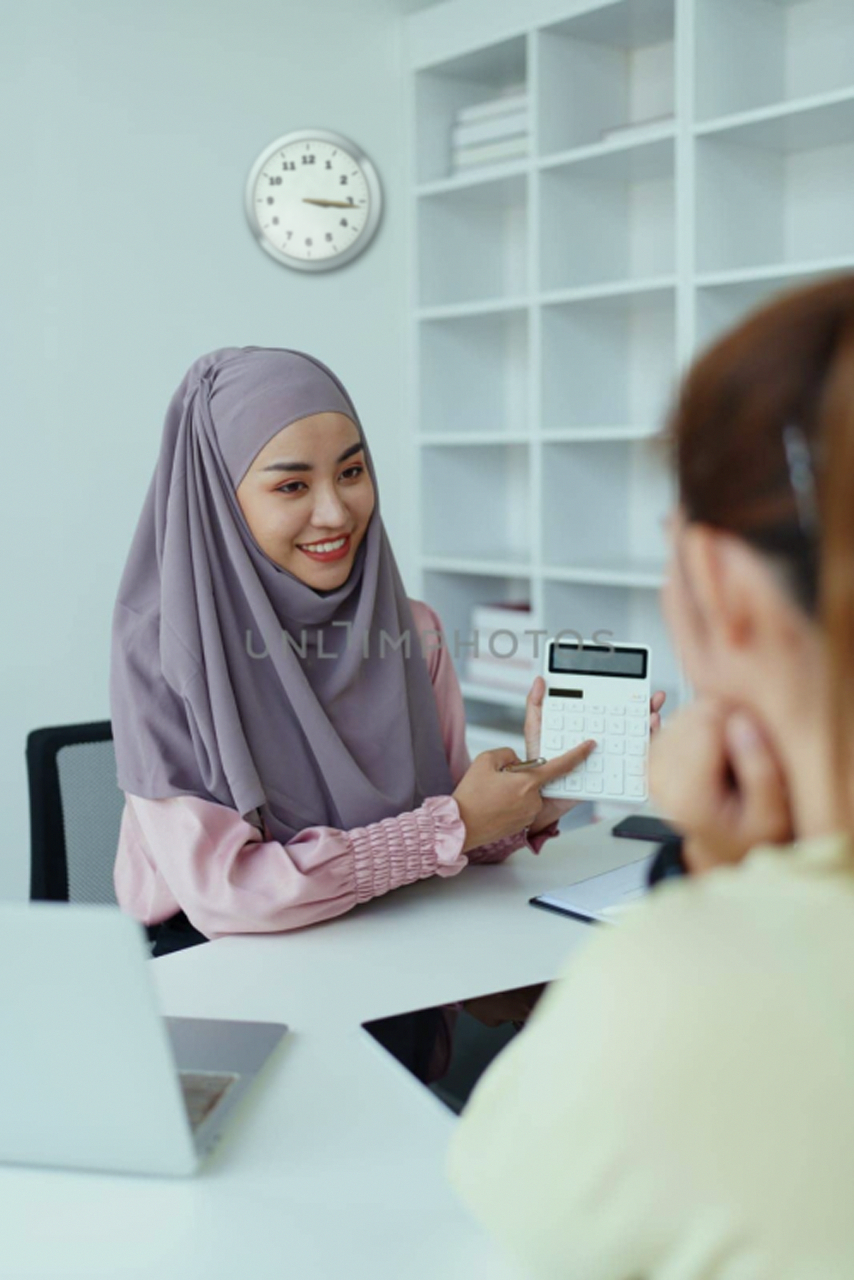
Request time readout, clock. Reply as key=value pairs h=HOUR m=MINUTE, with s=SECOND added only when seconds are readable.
h=3 m=16
